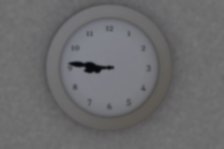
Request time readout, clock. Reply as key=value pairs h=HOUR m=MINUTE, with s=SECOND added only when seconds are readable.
h=8 m=46
